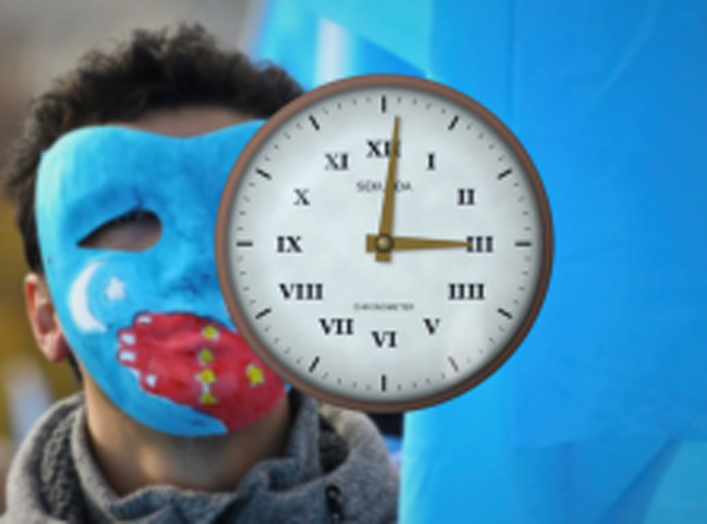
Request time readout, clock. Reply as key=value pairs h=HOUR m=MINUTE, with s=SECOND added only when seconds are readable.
h=3 m=1
